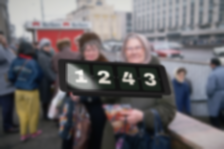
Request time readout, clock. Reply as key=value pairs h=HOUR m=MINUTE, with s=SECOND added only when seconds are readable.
h=12 m=43
